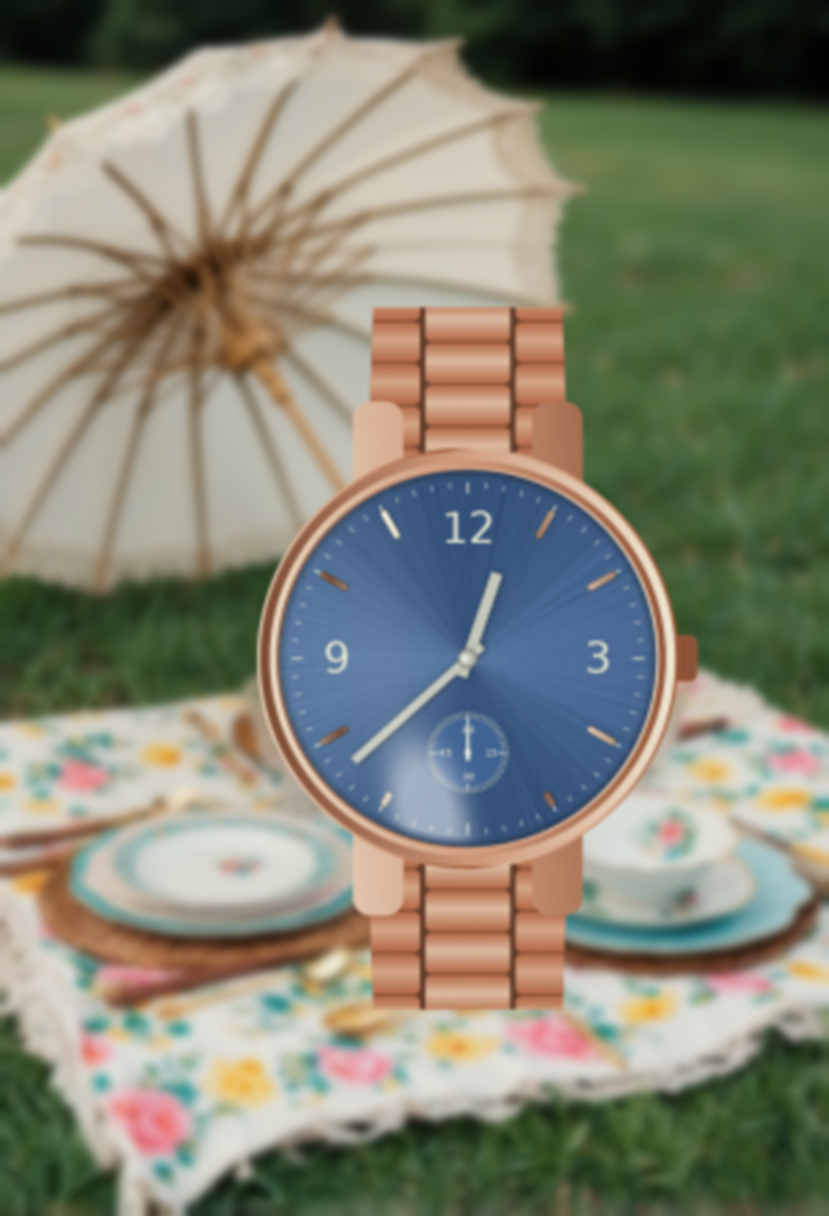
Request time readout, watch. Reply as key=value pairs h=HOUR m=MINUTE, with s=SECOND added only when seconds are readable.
h=12 m=38
